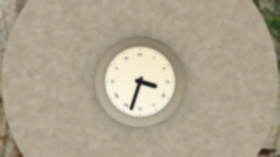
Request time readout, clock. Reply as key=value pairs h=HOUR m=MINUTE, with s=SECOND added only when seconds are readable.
h=3 m=33
